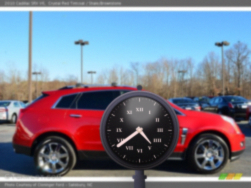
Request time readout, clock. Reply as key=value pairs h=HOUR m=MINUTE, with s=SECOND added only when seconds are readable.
h=4 m=39
